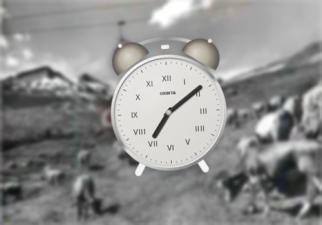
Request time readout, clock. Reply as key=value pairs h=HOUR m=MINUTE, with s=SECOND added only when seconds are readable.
h=7 m=9
